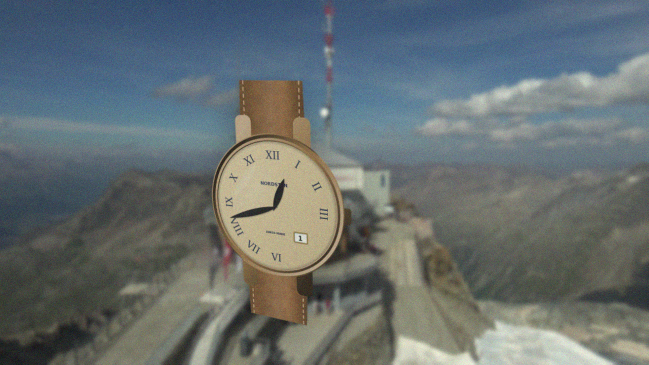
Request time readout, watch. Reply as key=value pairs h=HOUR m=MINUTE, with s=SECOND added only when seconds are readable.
h=12 m=42
